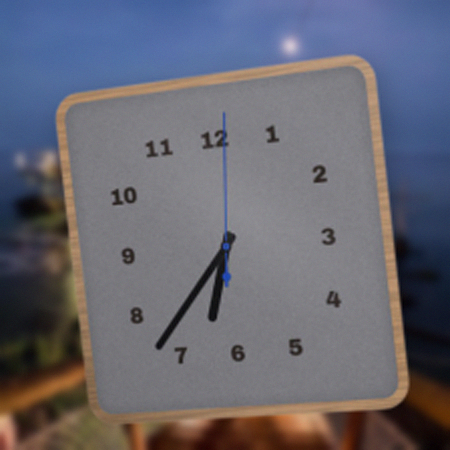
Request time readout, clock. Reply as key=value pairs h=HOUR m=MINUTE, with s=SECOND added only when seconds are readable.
h=6 m=37 s=1
